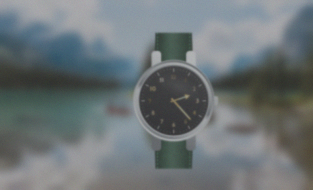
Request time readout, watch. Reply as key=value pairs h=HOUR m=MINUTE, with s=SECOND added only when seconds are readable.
h=2 m=23
